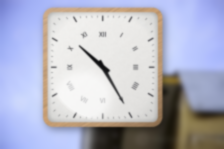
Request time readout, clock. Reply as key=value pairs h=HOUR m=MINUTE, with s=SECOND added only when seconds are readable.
h=10 m=25
